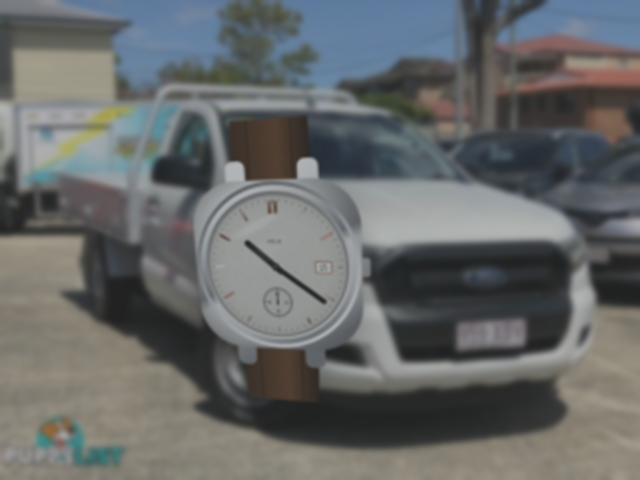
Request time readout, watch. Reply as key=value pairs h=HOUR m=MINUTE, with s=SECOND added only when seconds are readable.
h=10 m=21
